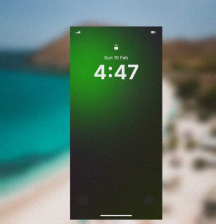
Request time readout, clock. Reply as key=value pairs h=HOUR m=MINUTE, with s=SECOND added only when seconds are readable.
h=4 m=47
